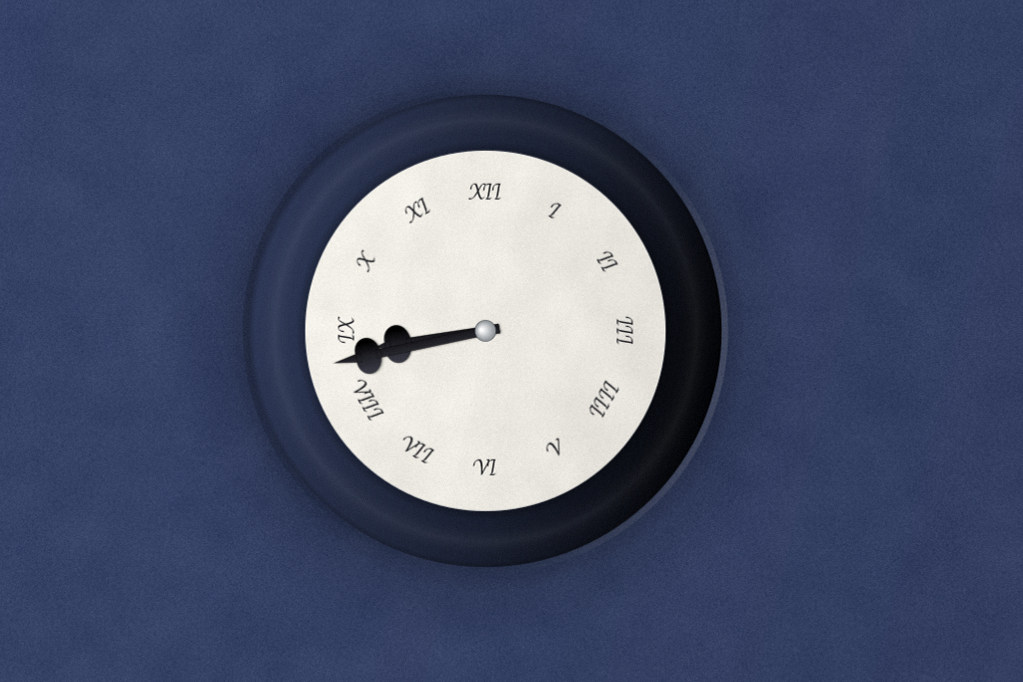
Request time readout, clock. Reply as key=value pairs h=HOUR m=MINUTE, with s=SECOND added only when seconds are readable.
h=8 m=43
